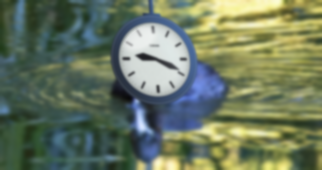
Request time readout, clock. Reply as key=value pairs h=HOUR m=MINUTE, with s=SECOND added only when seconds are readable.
h=9 m=19
